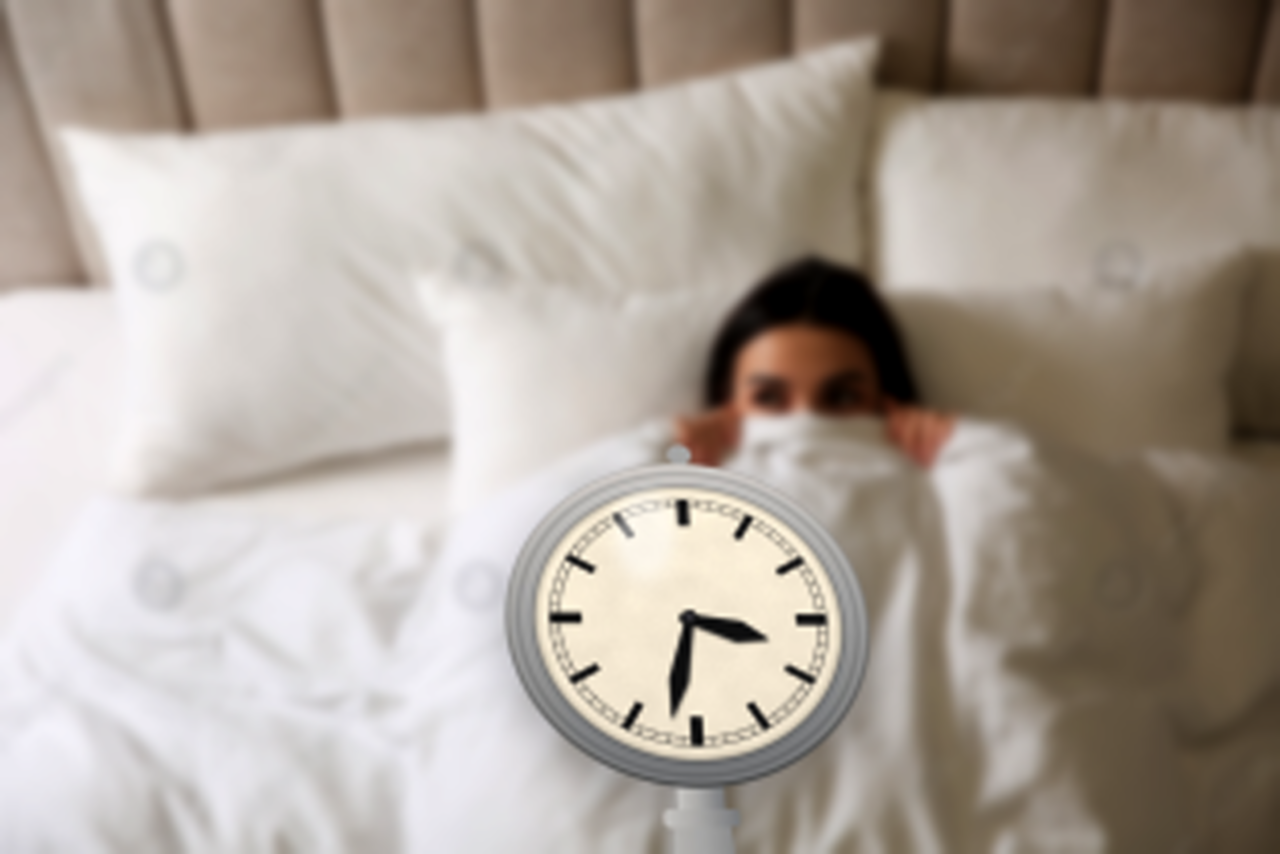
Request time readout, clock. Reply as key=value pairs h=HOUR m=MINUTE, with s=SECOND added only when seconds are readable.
h=3 m=32
